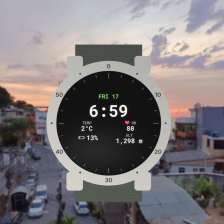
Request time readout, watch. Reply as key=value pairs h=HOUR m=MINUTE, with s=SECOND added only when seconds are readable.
h=6 m=59
